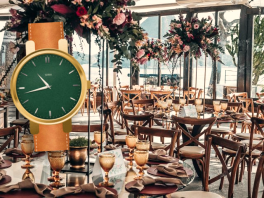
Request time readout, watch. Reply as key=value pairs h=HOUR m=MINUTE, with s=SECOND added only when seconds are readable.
h=10 m=43
